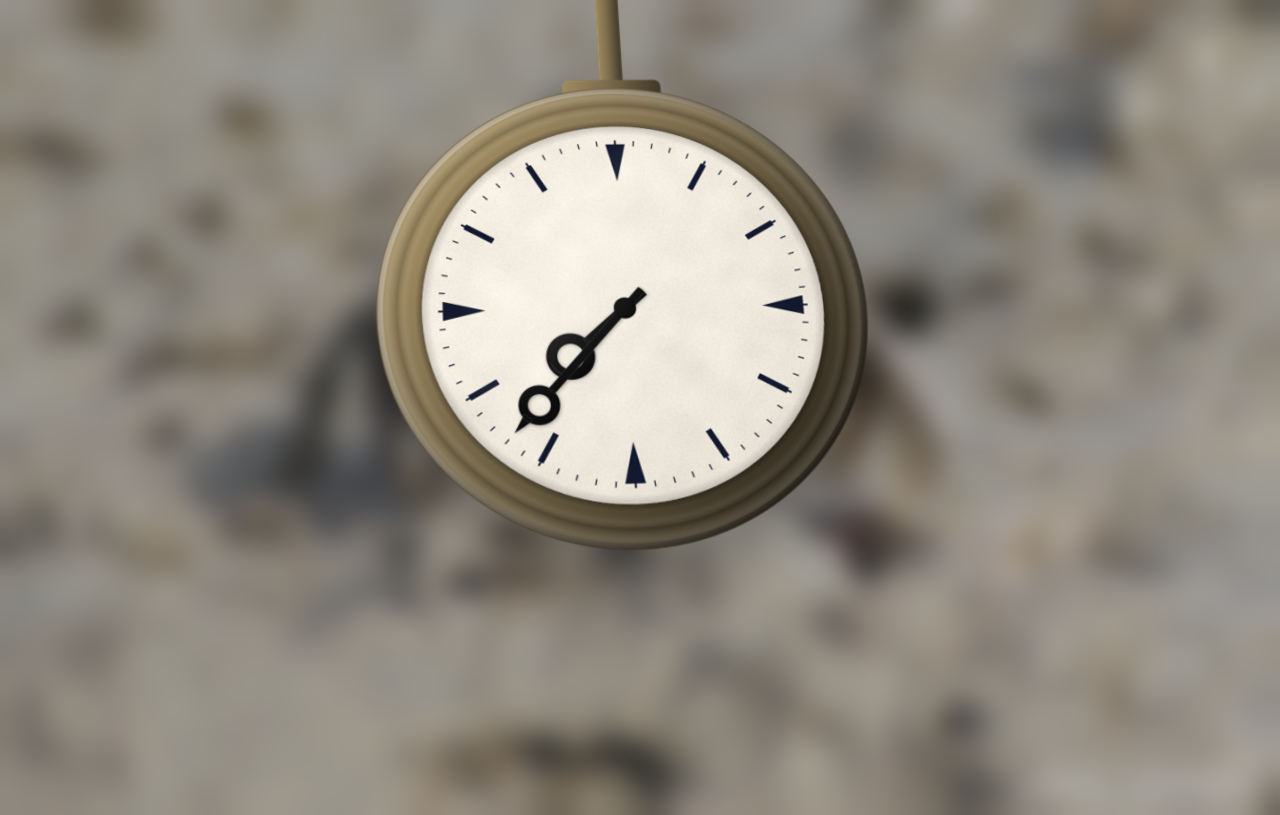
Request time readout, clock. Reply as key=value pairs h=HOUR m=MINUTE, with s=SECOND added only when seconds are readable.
h=7 m=37
